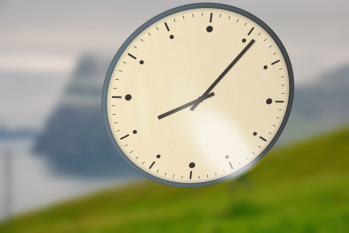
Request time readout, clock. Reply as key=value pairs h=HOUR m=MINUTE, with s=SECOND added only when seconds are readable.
h=8 m=6
